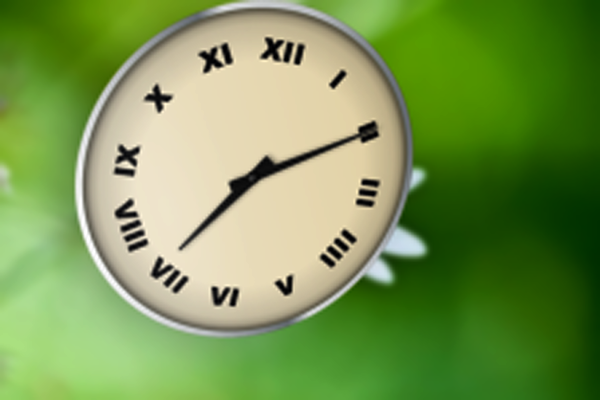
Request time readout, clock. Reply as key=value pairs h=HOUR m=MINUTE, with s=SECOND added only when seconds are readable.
h=7 m=10
